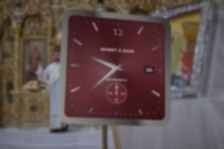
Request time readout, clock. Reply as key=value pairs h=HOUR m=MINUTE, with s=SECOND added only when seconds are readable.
h=9 m=38
